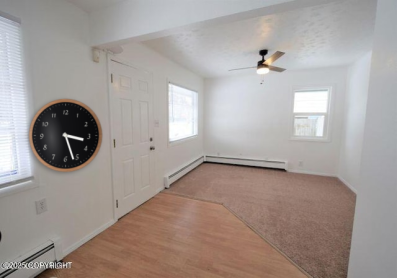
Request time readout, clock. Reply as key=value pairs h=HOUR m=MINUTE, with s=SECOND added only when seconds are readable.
h=3 m=27
